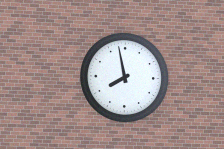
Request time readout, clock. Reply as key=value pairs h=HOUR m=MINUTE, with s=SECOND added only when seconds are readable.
h=7 m=58
